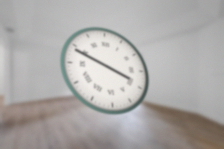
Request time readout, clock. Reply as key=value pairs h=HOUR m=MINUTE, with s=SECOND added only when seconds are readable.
h=3 m=49
